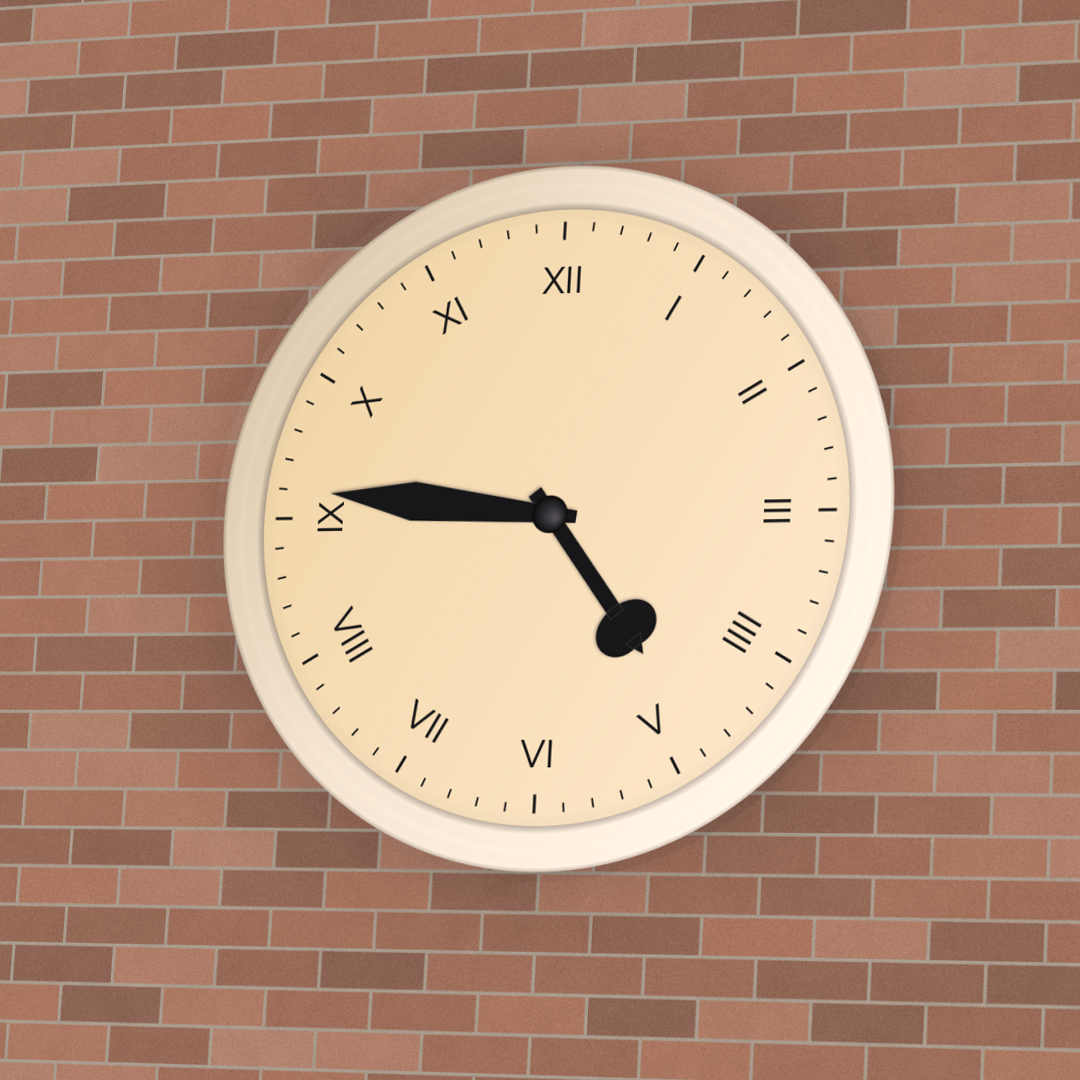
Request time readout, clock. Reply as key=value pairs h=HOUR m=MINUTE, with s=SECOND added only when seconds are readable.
h=4 m=46
